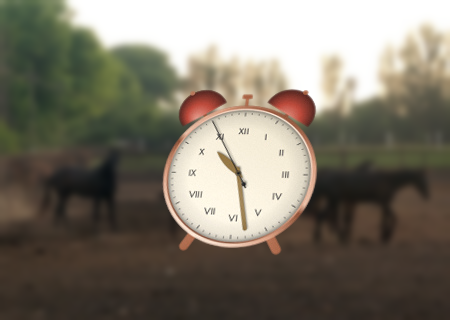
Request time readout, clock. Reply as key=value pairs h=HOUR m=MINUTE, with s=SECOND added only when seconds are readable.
h=10 m=27 s=55
